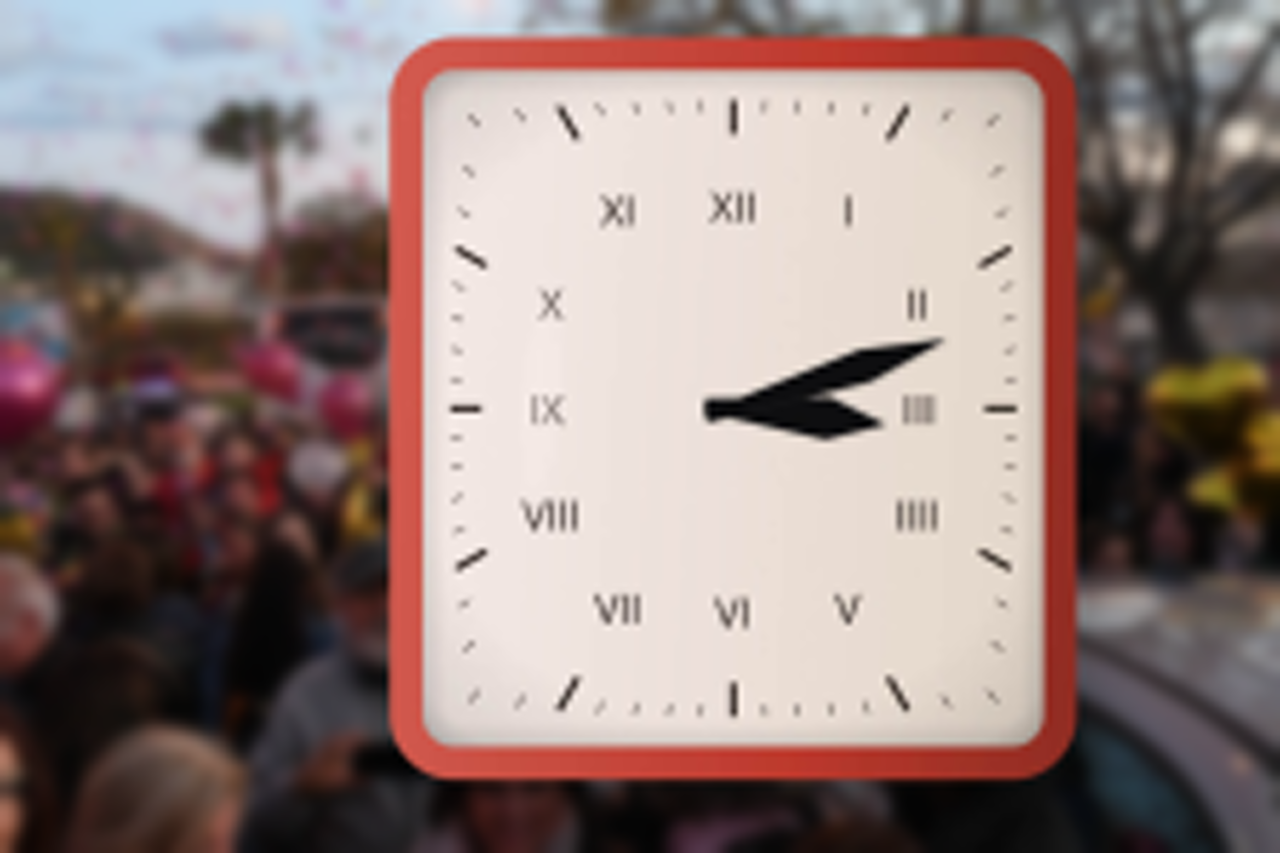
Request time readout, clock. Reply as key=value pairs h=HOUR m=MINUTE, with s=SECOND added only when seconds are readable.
h=3 m=12
